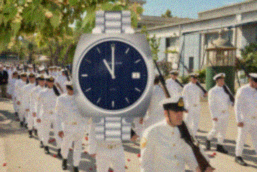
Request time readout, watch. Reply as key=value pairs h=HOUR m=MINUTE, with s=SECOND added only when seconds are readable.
h=11 m=0
